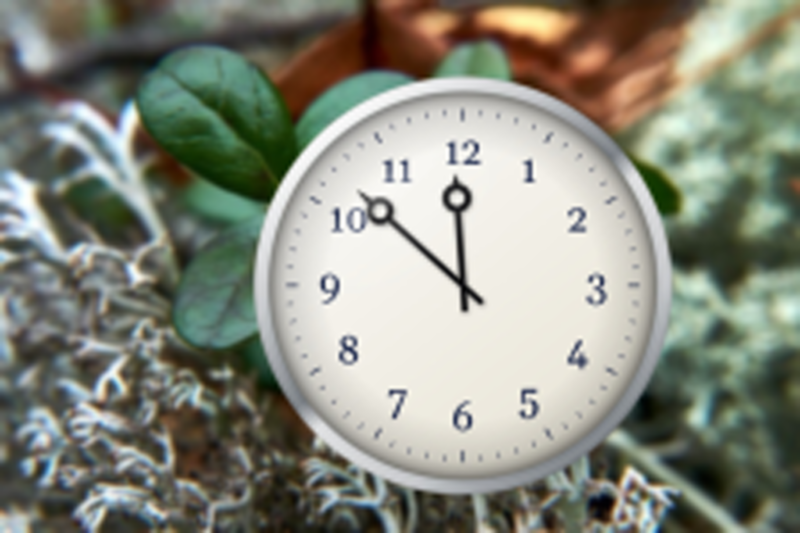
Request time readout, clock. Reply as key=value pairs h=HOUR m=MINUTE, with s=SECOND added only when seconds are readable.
h=11 m=52
